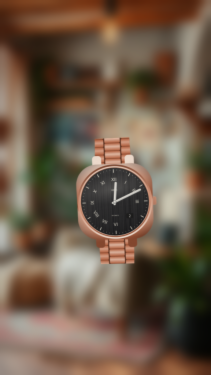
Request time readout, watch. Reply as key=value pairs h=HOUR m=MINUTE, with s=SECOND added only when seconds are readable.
h=12 m=11
